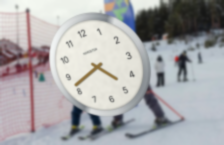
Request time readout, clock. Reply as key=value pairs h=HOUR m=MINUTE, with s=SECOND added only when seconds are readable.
h=4 m=42
